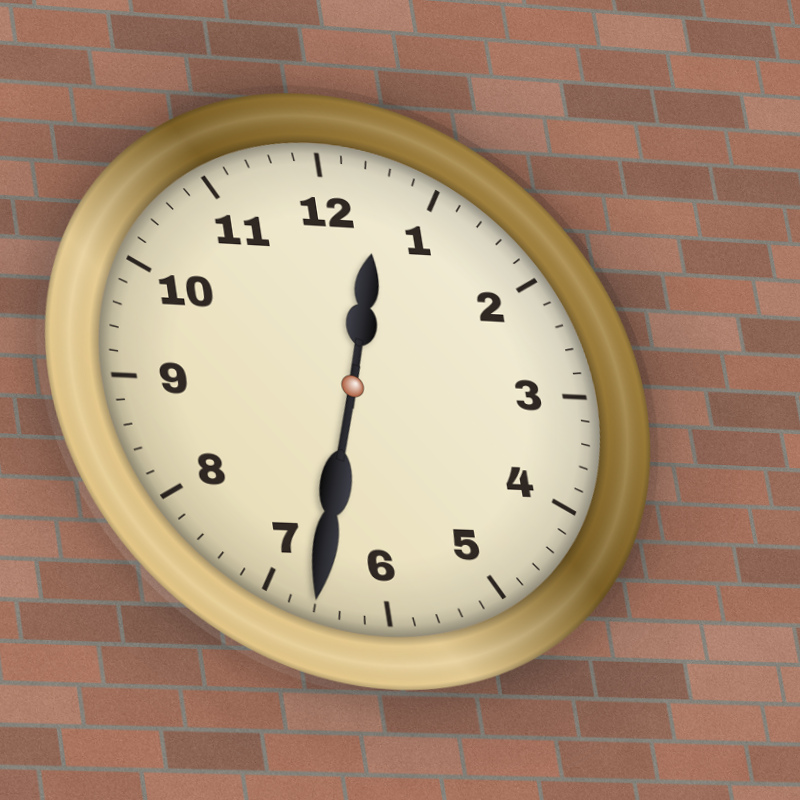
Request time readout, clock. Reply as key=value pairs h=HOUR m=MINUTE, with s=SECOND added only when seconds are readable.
h=12 m=33
